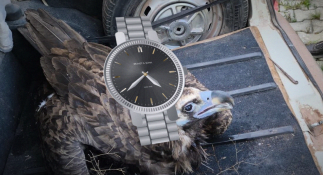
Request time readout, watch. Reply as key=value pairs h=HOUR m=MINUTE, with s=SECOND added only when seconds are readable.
h=4 m=39
